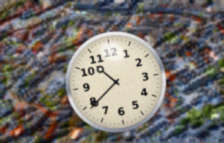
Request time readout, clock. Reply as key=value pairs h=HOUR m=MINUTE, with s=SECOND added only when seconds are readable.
h=10 m=39
